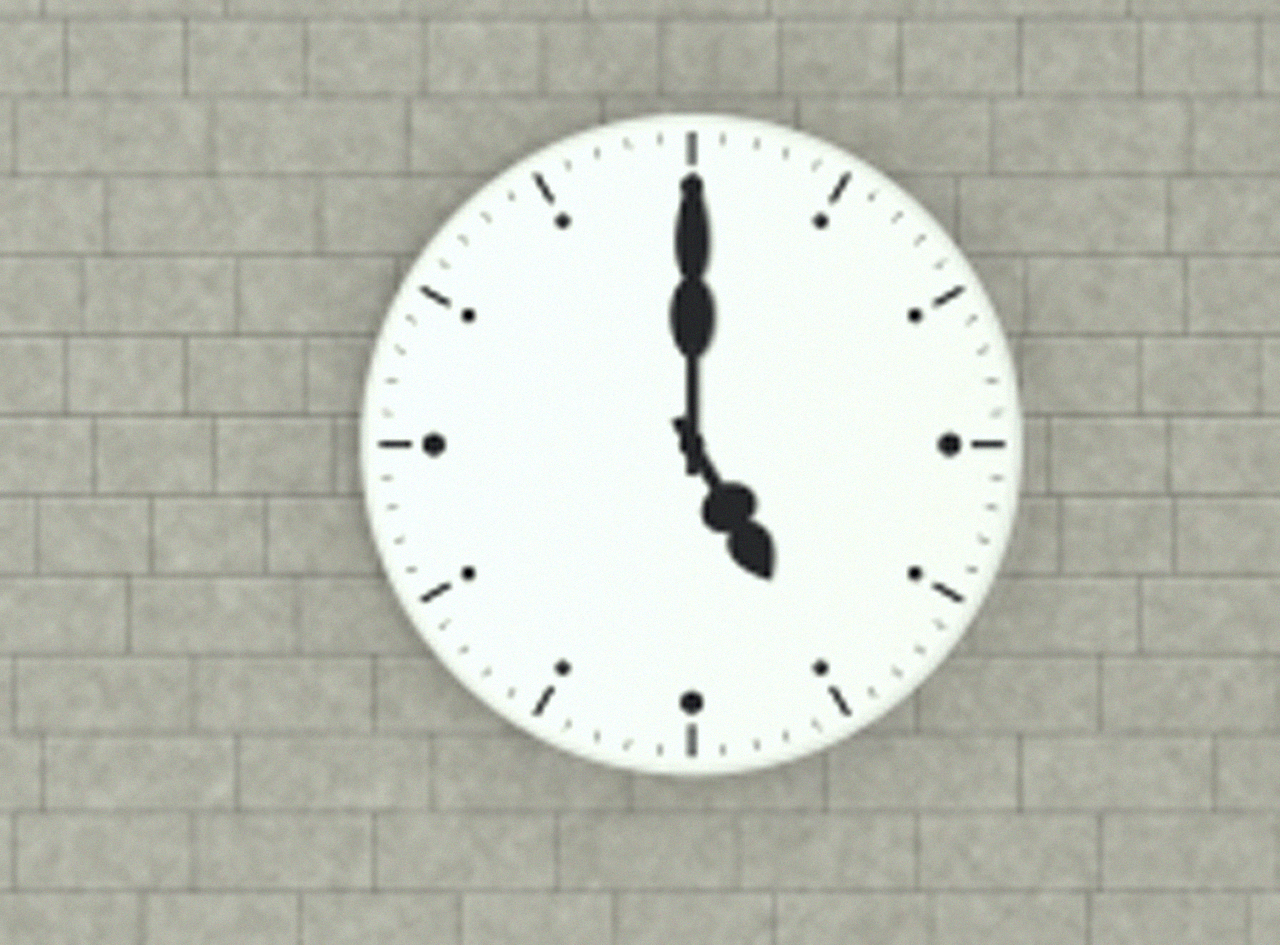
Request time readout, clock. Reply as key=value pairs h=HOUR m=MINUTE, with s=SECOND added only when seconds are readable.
h=5 m=0
